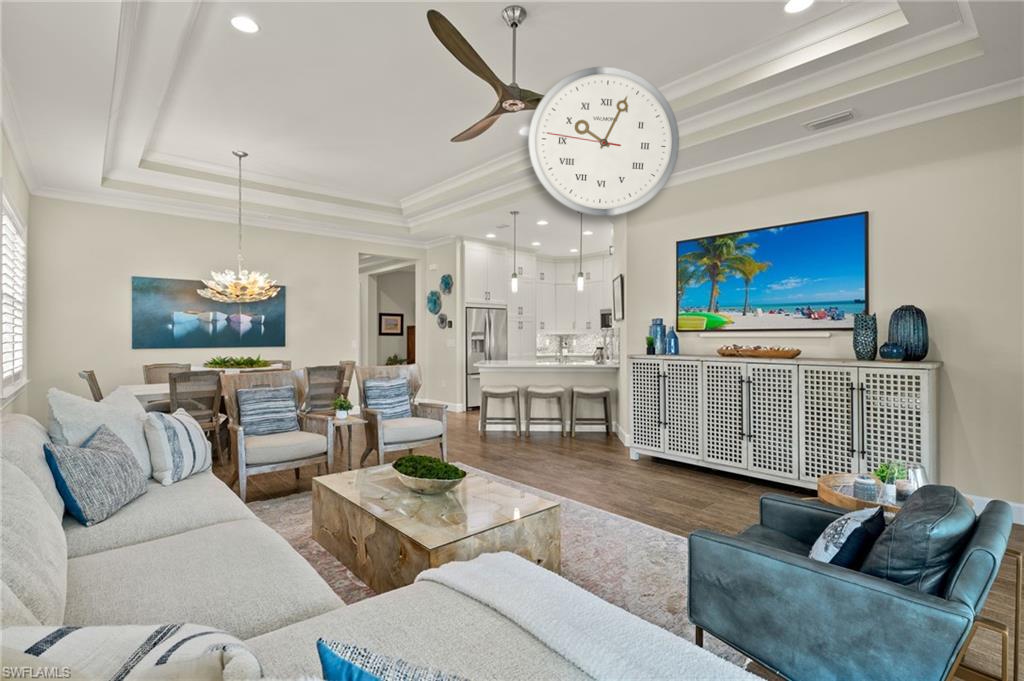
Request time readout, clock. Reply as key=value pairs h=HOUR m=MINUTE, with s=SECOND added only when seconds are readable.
h=10 m=3 s=46
